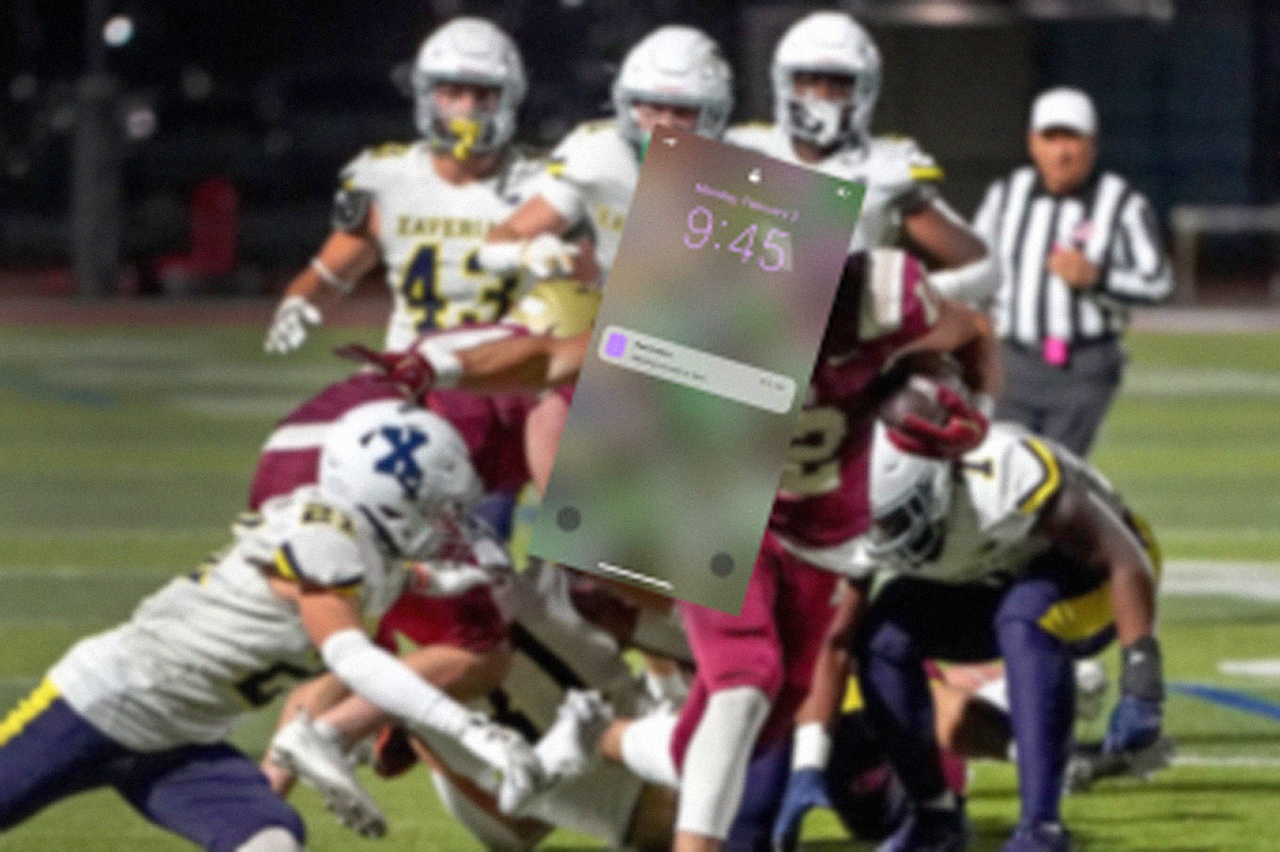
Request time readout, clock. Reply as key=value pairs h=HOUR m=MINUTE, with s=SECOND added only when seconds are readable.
h=9 m=45
